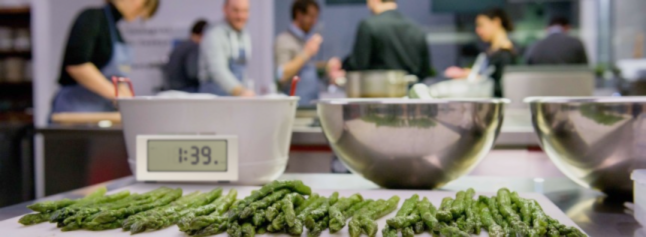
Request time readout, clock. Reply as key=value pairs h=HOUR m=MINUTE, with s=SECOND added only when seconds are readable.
h=1 m=39
